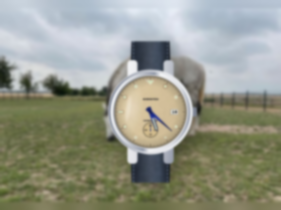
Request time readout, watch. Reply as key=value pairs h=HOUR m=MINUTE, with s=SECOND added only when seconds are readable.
h=5 m=22
